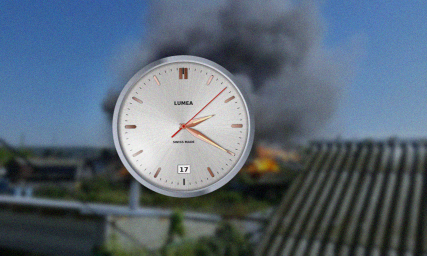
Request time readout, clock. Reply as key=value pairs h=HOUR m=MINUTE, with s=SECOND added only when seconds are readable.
h=2 m=20 s=8
